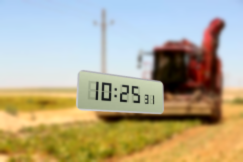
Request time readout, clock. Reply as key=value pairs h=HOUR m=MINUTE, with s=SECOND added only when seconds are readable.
h=10 m=25 s=31
